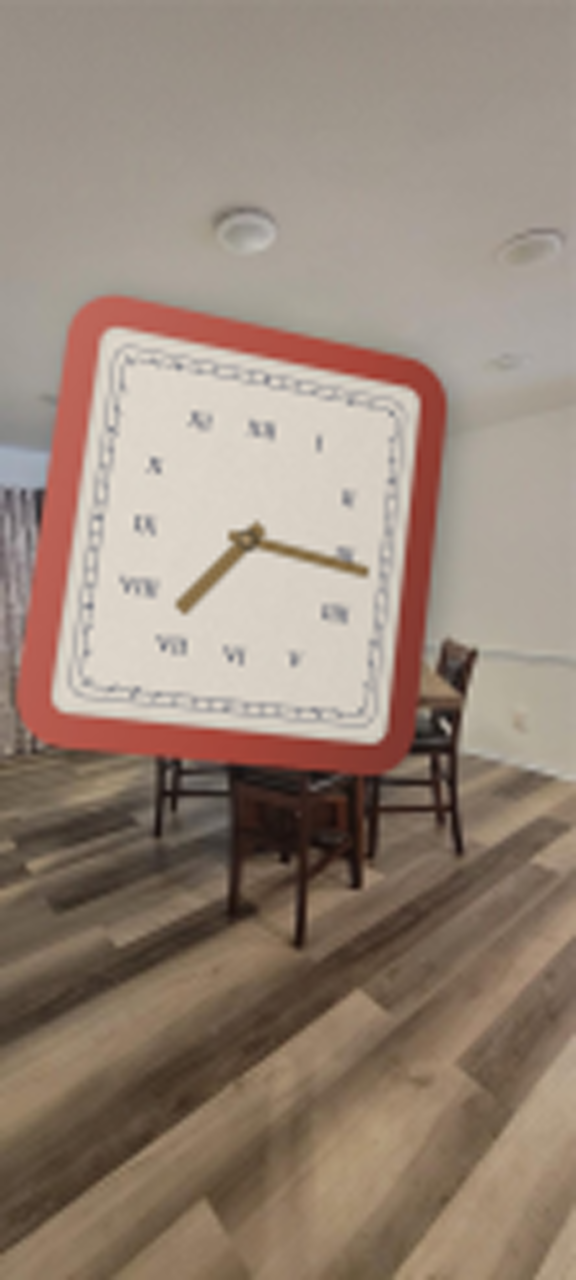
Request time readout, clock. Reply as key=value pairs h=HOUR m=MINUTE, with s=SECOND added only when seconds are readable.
h=7 m=16
